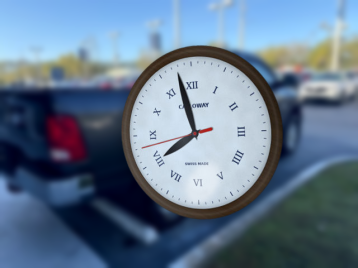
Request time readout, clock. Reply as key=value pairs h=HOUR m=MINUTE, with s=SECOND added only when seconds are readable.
h=7 m=57 s=43
